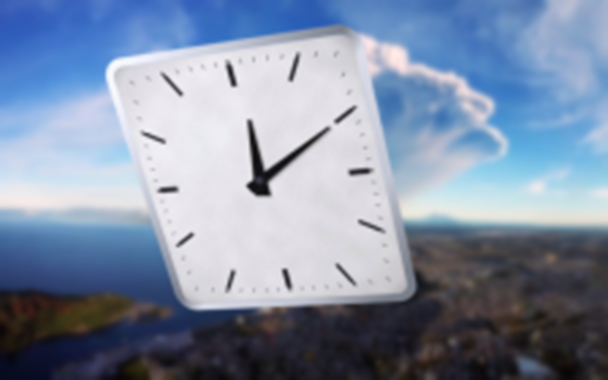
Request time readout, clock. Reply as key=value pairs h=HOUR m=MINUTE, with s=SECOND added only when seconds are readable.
h=12 m=10
